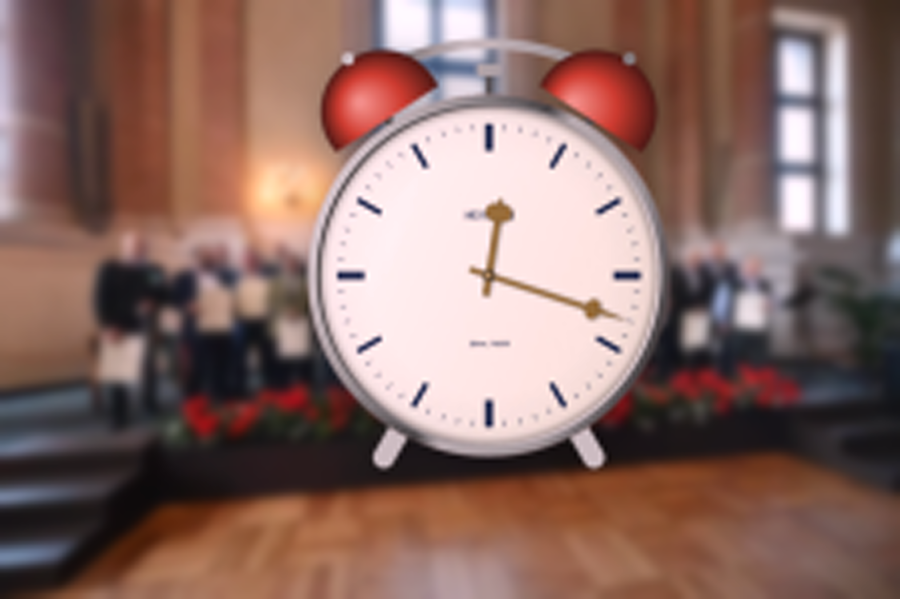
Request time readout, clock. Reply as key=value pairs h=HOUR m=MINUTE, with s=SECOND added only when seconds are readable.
h=12 m=18
